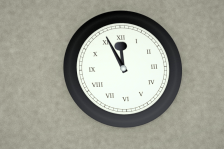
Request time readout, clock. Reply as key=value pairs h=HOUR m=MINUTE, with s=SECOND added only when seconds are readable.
h=11 m=56
